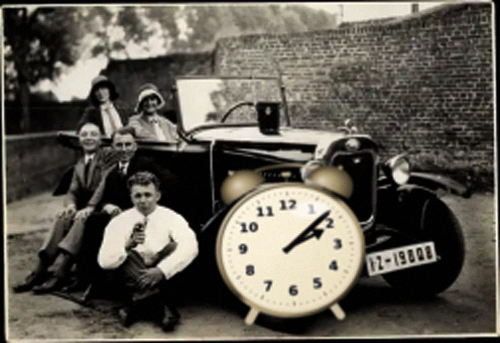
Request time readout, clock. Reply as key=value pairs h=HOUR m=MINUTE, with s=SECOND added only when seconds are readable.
h=2 m=8
